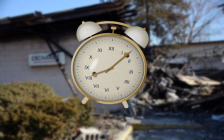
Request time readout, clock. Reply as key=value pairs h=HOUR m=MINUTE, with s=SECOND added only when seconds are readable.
h=8 m=7
